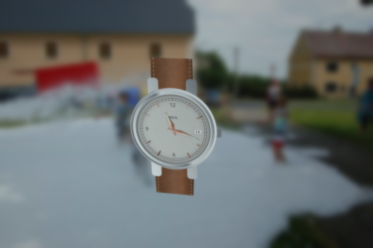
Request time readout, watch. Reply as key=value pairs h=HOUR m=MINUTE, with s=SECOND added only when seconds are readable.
h=11 m=18
